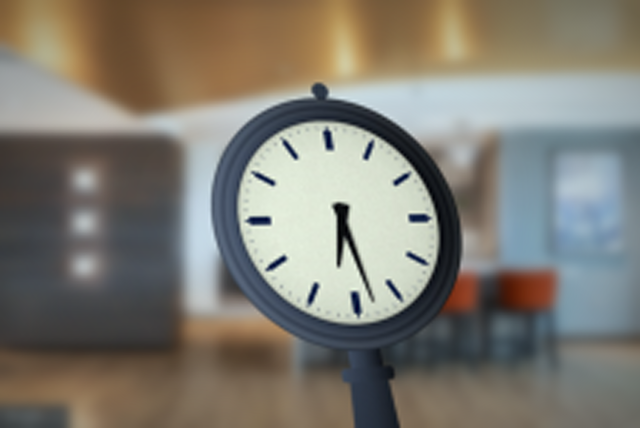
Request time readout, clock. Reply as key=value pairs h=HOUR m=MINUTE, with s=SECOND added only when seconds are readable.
h=6 m=28
